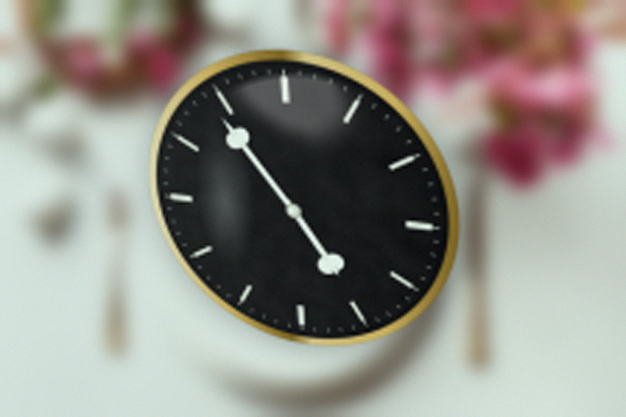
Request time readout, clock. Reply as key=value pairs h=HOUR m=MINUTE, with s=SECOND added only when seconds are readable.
h=4 m=54
